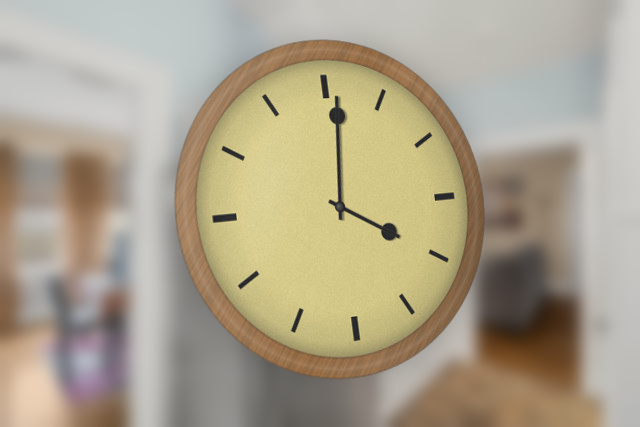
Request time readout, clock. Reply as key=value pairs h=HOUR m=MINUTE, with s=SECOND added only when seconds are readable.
h=4 m=1
